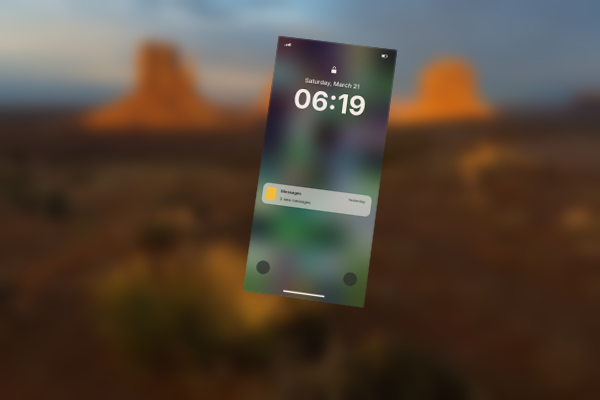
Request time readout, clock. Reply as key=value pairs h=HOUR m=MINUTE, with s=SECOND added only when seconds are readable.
h=6 m=19
